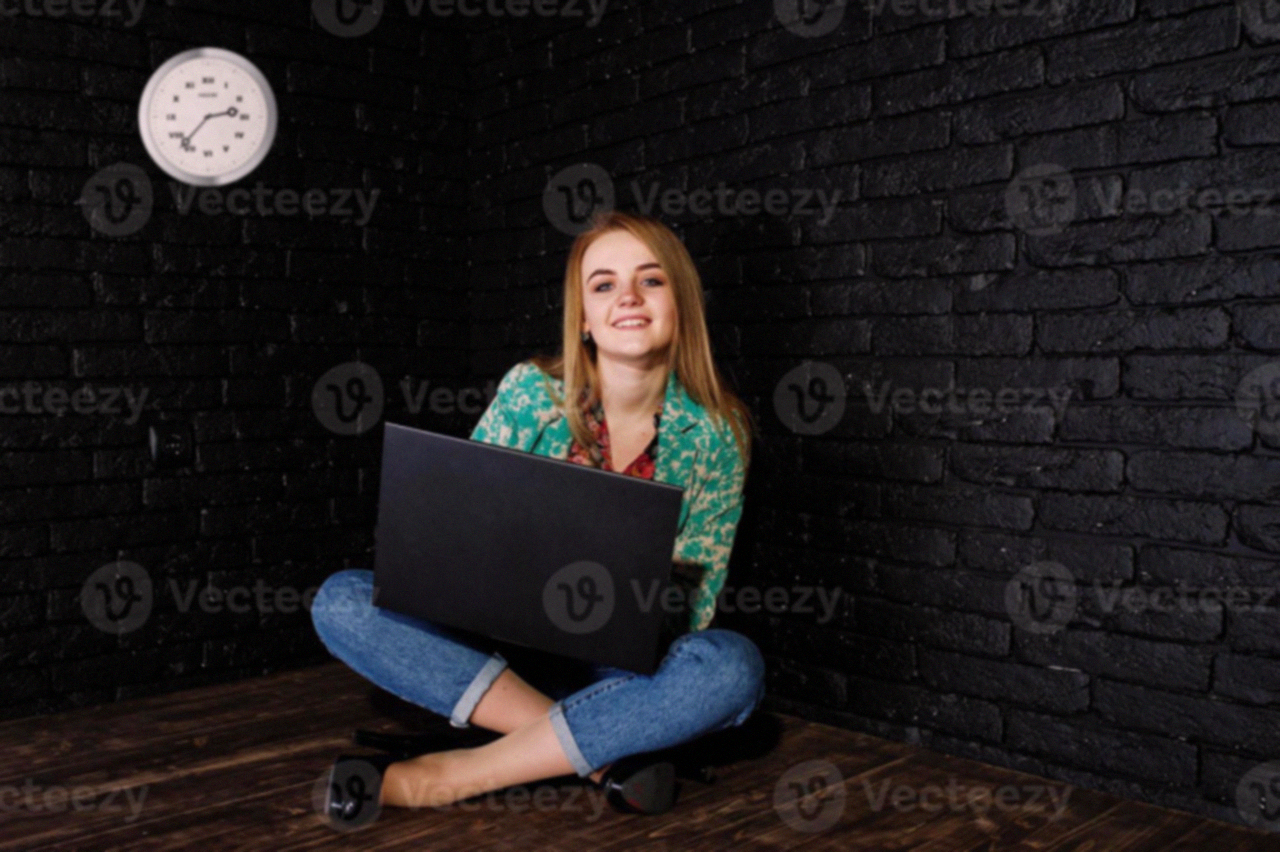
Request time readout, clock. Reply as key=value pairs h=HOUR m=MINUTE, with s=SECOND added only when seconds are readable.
h=2 m=37
